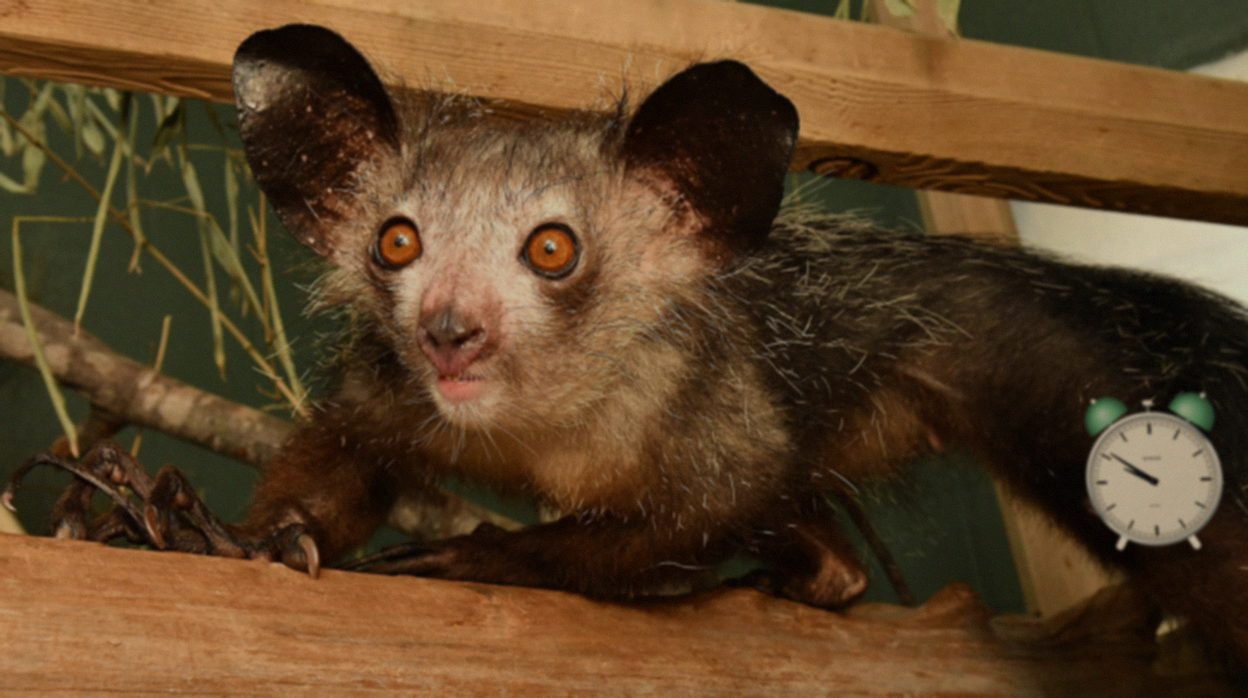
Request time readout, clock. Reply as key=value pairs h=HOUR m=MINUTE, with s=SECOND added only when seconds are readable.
h=9 m=51
